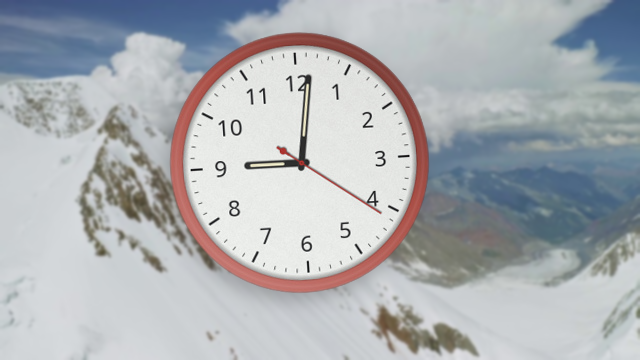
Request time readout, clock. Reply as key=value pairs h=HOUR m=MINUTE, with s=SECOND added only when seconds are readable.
h=9 m=1 s=21
